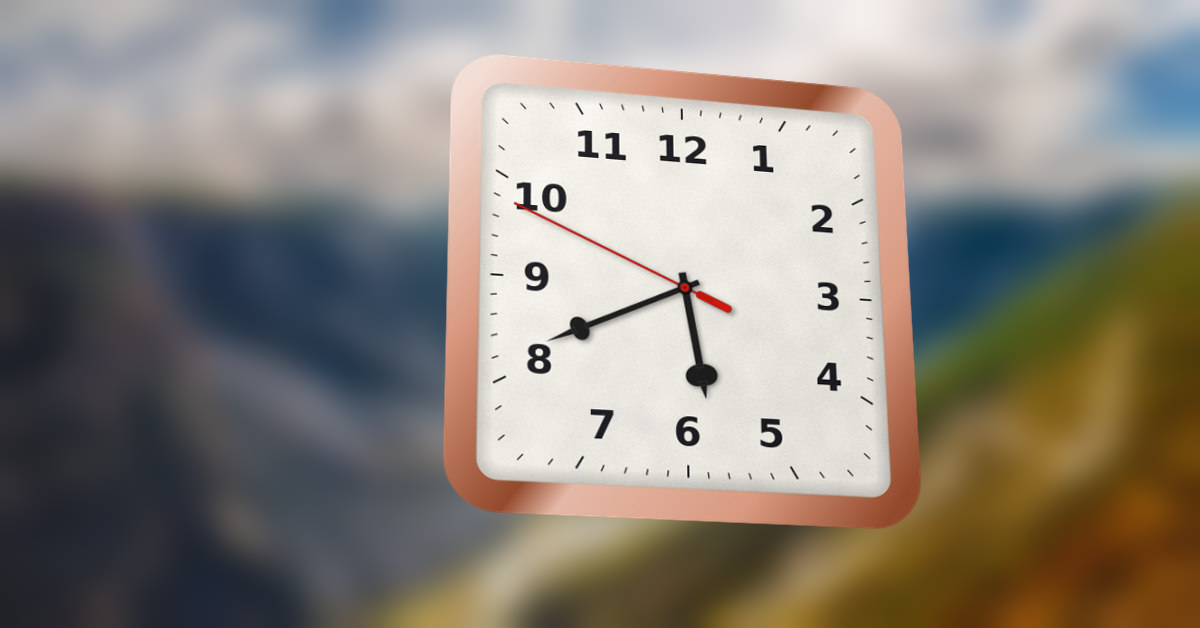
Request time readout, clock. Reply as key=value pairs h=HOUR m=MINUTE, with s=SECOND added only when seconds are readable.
h=5 m=40 s=49
